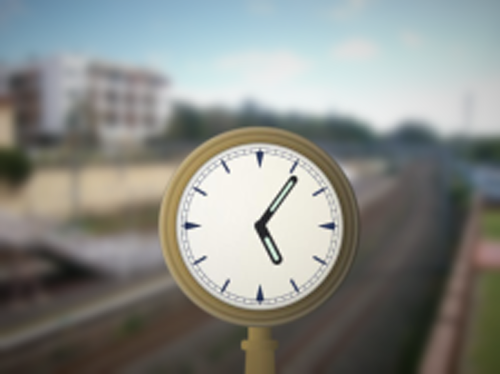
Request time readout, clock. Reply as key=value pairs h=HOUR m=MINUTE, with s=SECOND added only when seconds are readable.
h=5 m=6
